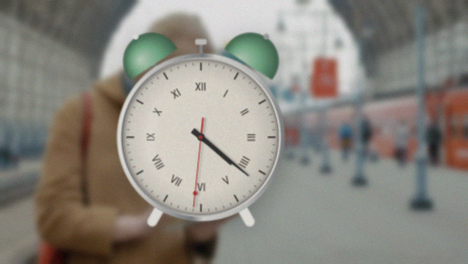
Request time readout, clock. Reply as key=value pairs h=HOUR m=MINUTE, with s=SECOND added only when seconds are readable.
h=4 m=21 s=31
